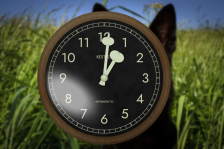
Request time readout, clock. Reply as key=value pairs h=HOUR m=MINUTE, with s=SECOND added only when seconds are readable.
h=1 m=1
